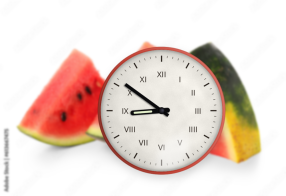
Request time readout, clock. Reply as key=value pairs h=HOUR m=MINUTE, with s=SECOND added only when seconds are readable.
h=8 m=51
